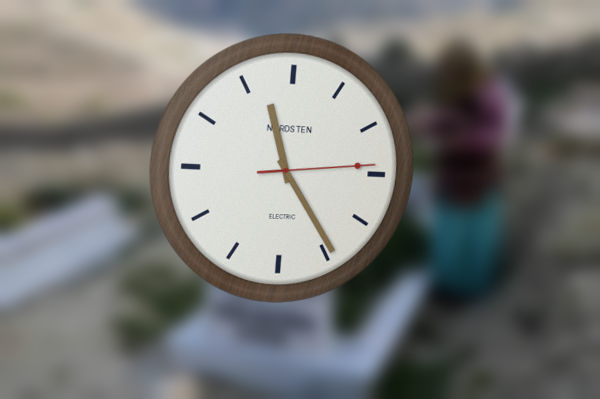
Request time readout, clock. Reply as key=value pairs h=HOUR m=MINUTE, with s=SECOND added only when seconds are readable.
h=11 m=24 s=14
